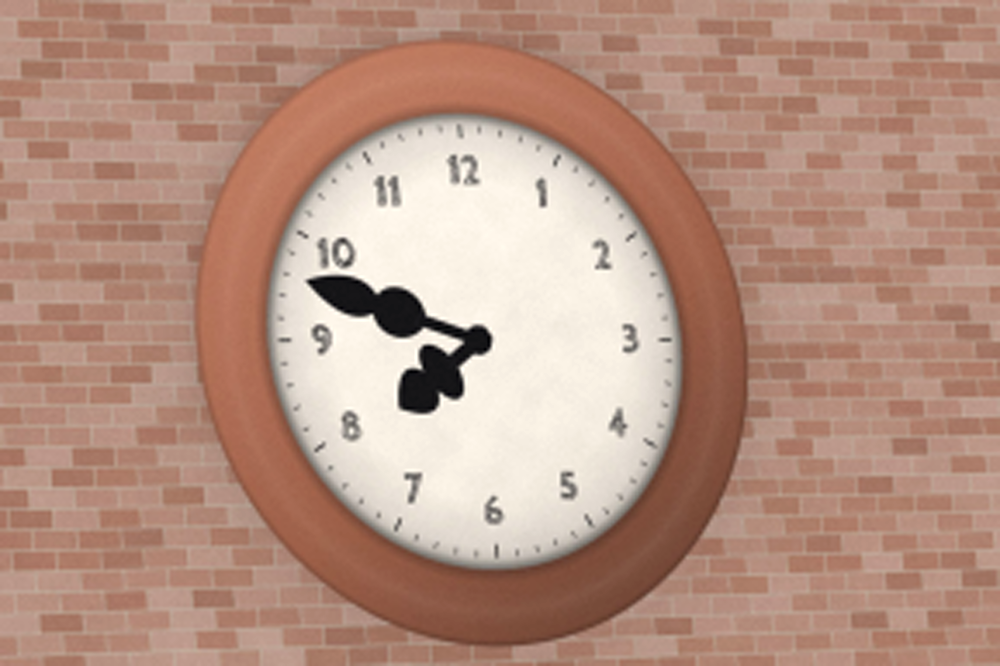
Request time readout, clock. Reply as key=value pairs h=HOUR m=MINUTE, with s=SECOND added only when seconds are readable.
h=7 m=48
